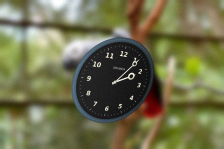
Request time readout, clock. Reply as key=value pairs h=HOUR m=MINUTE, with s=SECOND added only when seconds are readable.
h=2 m=6
